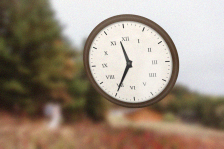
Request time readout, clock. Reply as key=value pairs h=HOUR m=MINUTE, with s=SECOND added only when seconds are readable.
h=11 m=35
